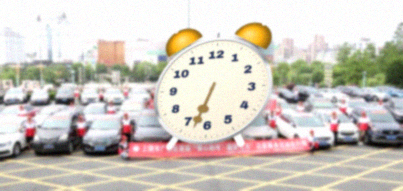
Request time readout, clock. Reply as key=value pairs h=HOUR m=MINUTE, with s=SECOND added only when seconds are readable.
h=6 m=33
